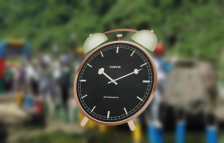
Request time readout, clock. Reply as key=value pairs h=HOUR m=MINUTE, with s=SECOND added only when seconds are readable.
h=10 m=11
